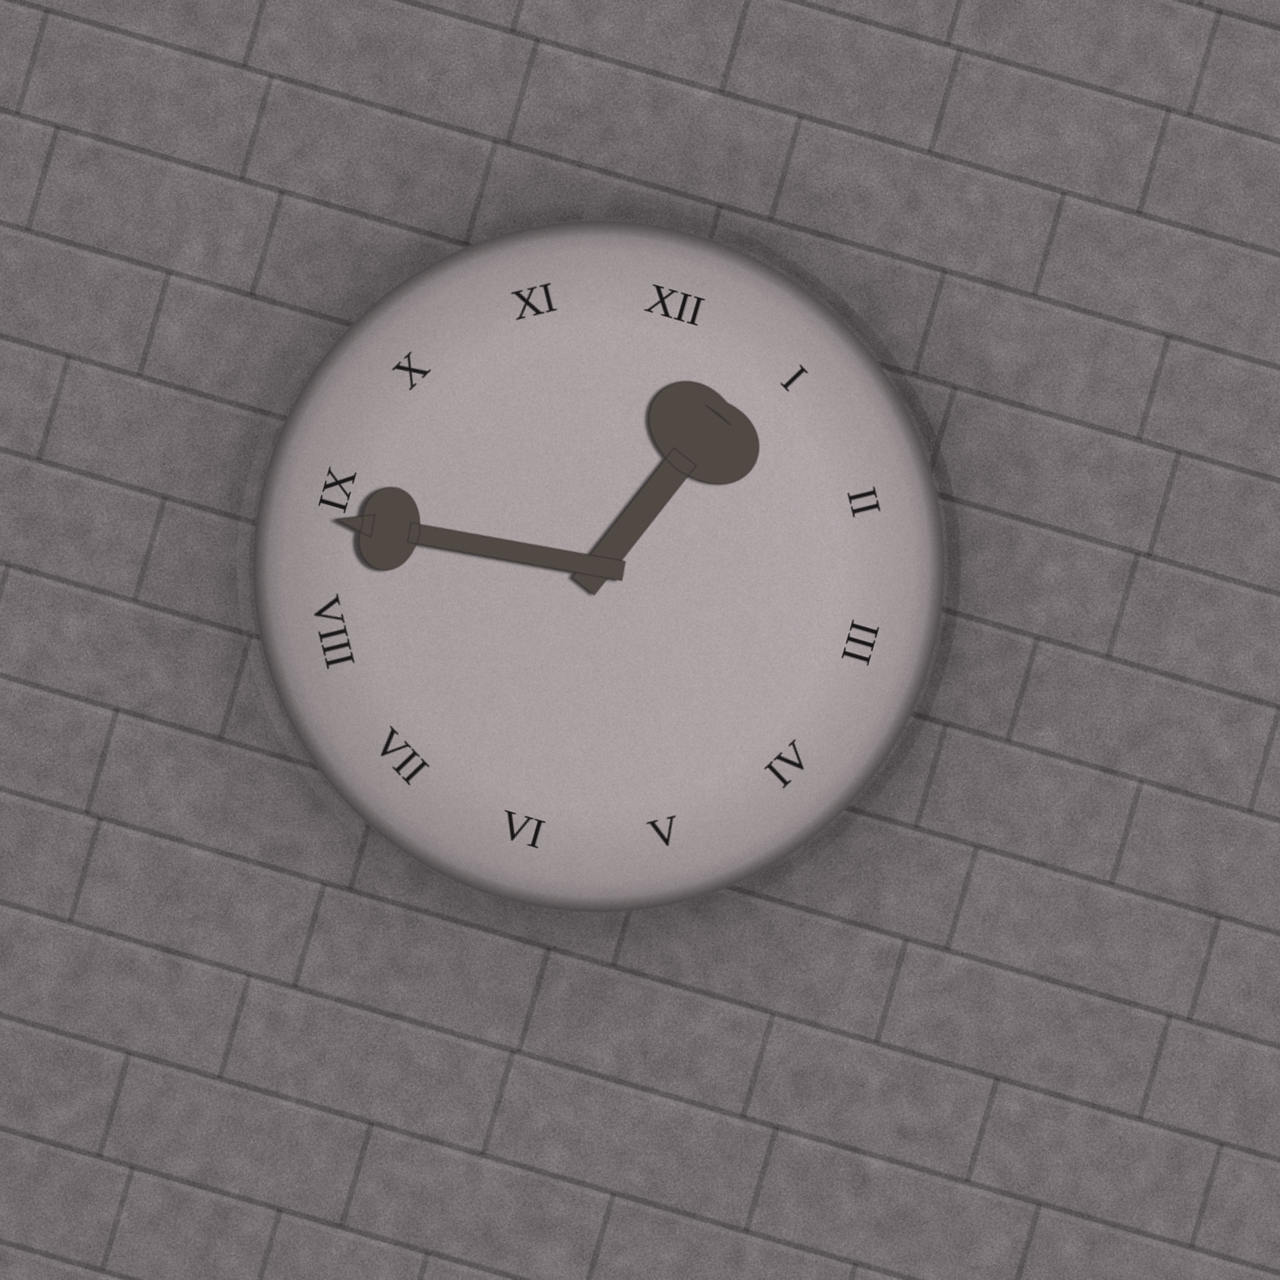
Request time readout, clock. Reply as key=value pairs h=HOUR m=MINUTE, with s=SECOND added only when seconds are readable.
h=12 m=44
